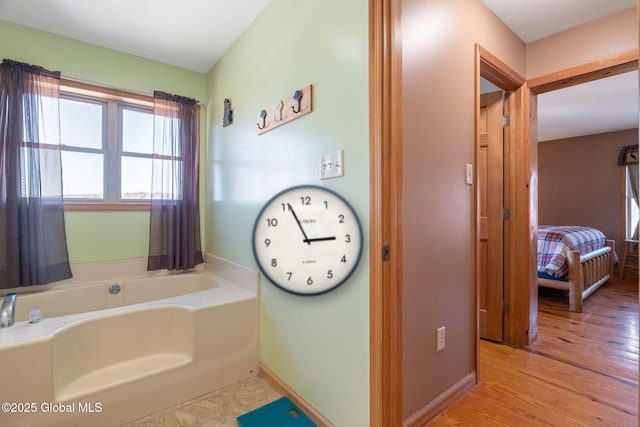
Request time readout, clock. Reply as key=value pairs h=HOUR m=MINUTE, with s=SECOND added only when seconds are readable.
h=2 m=56
